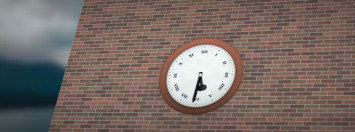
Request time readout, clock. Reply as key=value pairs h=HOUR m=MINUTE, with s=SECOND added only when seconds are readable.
h=5 m=31
